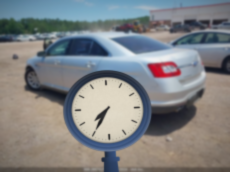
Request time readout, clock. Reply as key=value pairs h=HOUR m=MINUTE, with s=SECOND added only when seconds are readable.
h=7 m=35
